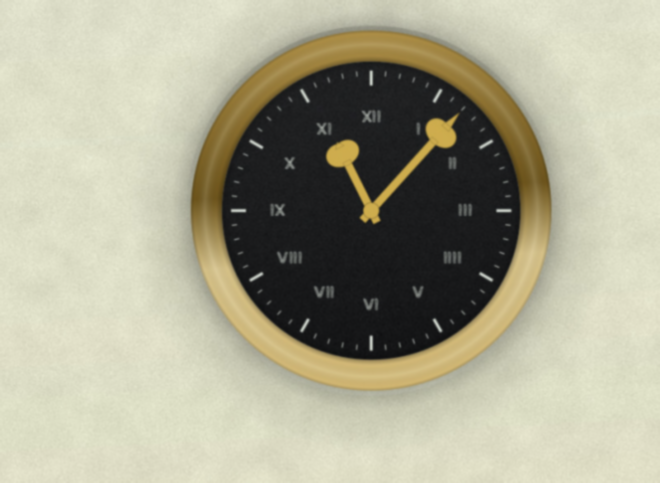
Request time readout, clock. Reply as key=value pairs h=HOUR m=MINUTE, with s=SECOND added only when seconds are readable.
h=11 m=7
